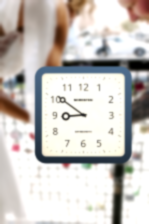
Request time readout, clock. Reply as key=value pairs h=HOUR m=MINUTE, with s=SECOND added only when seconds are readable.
h=8 m=51
